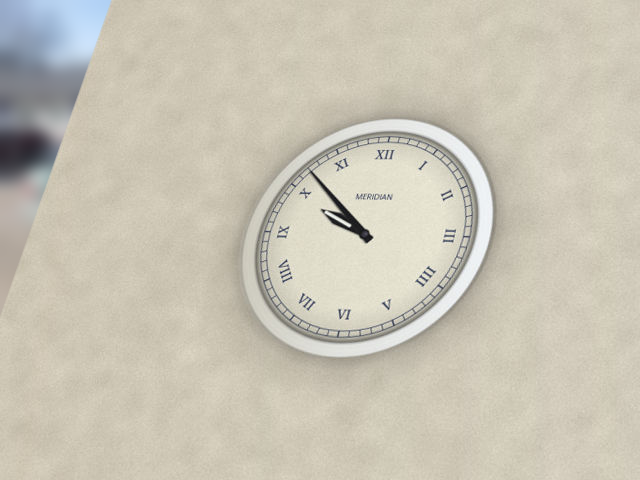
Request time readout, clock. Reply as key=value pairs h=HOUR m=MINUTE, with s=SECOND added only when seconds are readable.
h=9 m=52
